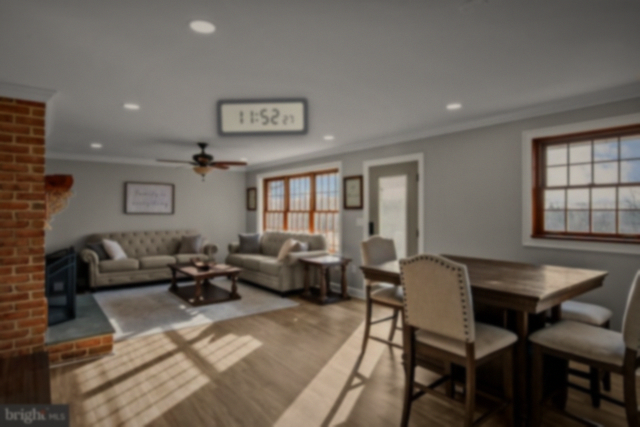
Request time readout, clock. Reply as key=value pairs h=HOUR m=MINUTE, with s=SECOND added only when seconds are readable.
h=11 m=52
